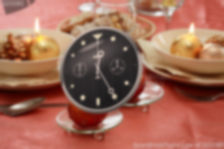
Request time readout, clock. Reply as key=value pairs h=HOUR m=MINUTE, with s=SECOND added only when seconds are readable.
h=12 m=25
